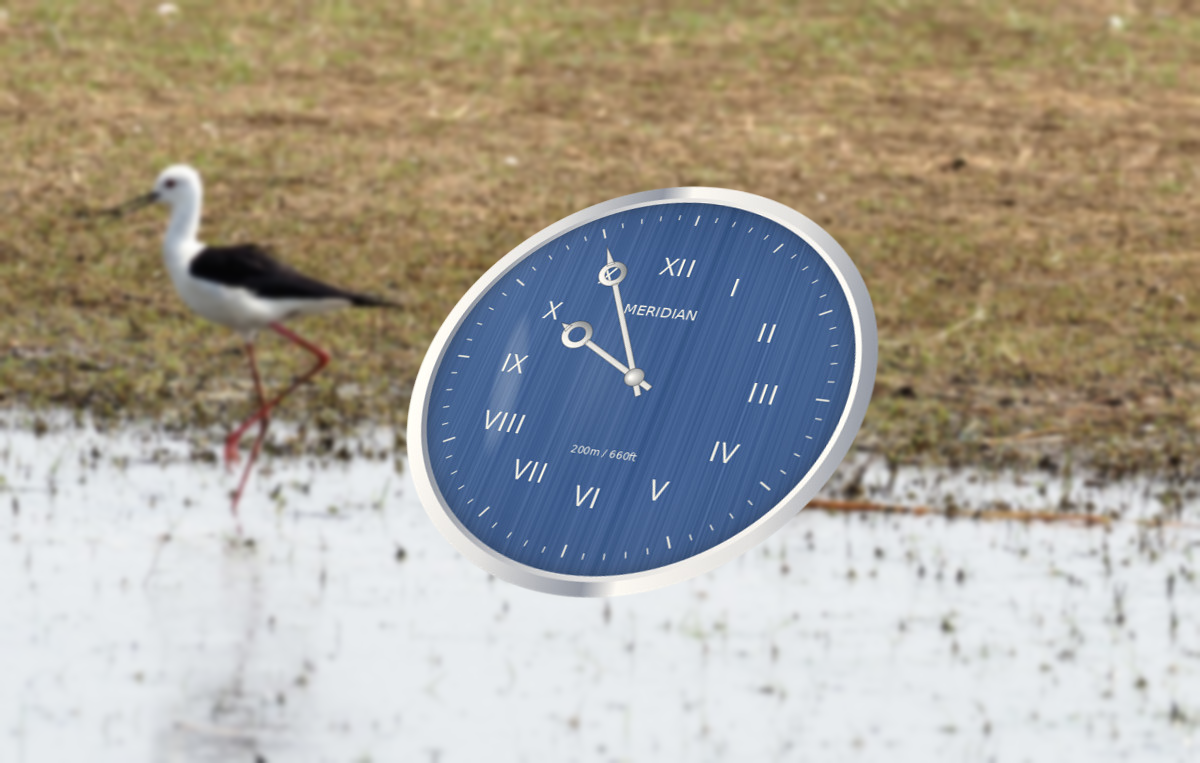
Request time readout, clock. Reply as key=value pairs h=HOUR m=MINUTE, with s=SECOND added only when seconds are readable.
h=9 m=55
